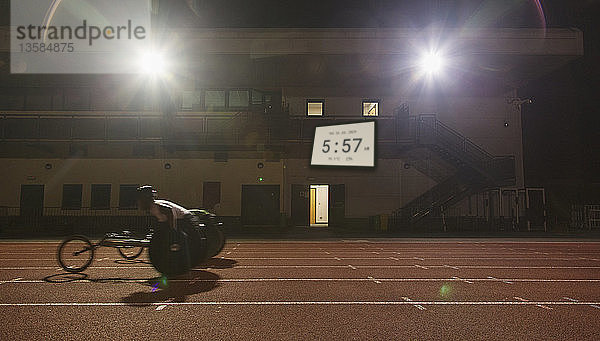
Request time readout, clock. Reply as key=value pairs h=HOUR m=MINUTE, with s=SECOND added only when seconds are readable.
h=5 m=57
